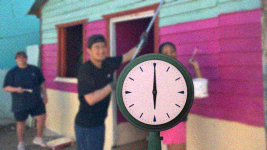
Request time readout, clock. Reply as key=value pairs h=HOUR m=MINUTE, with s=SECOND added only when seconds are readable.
h=6 m=0
